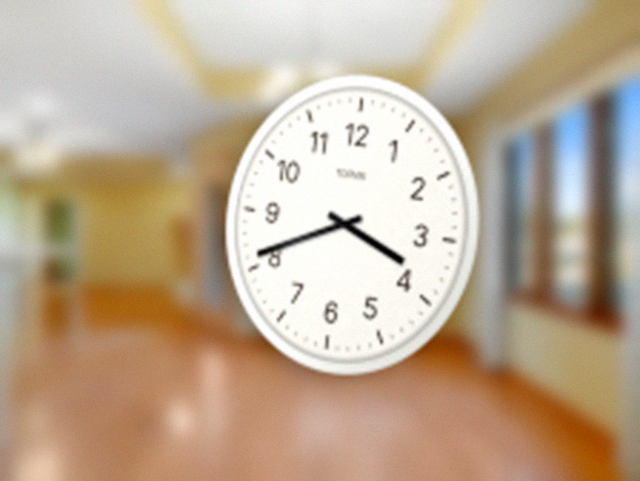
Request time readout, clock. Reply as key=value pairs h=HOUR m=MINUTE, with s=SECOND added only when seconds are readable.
h=3 m=41
